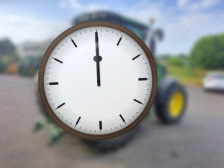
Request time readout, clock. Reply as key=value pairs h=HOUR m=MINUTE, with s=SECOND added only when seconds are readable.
h=12 m=0
